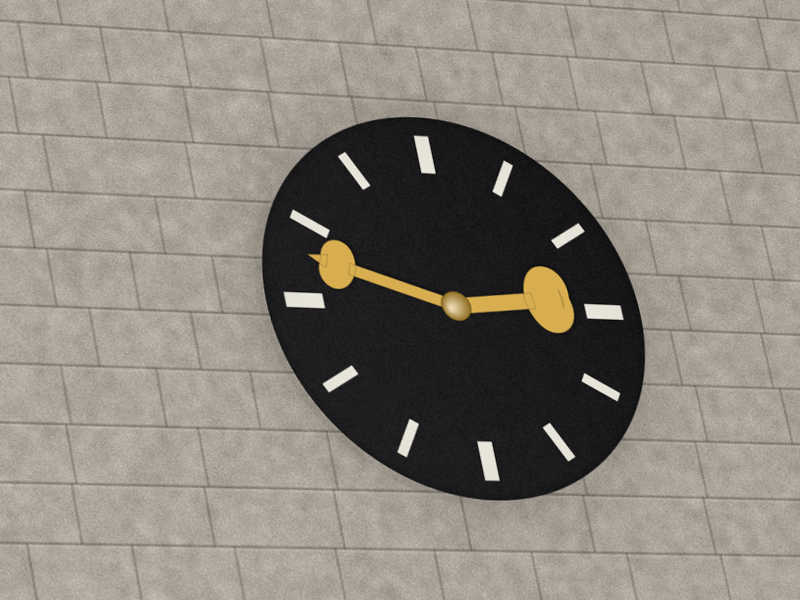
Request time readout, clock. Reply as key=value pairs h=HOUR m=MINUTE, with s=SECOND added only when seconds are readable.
h=2 m=48
